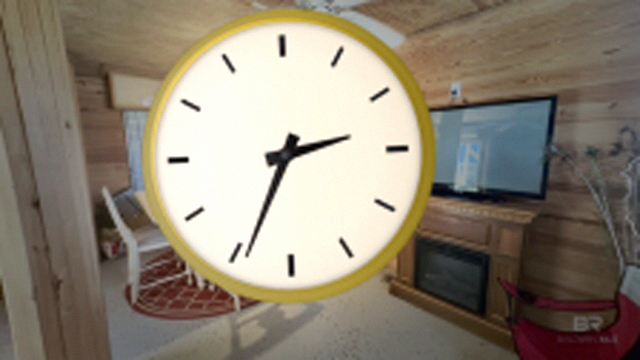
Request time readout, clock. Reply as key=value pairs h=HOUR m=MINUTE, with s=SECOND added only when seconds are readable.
h=2 m=34
